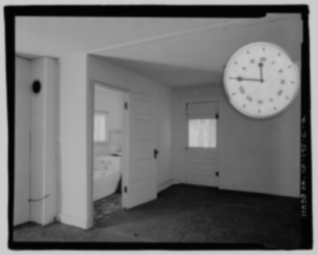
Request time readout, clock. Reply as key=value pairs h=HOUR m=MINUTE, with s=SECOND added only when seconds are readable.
h=11 m=45
